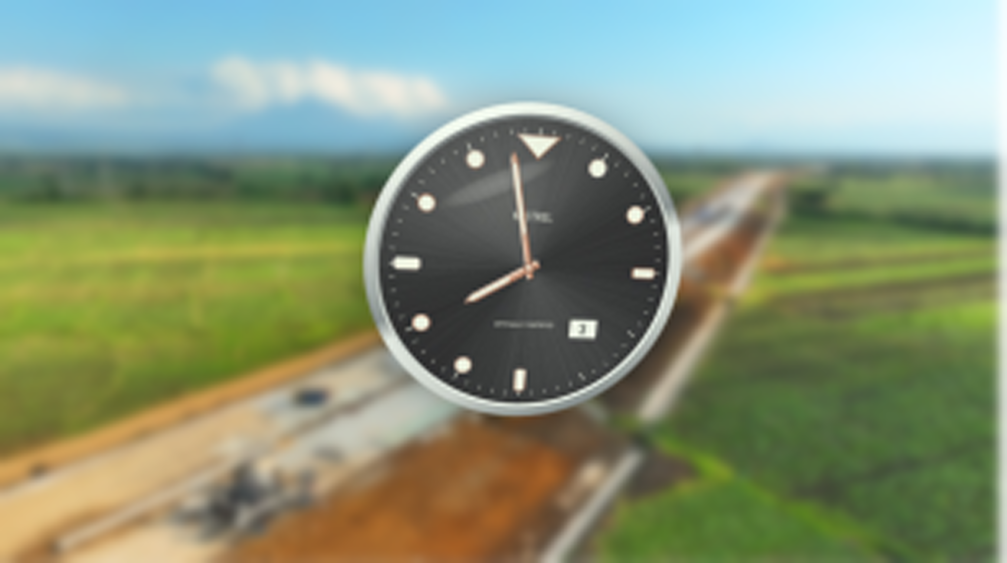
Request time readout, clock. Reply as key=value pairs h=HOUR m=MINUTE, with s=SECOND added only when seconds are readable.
h=7 m=58
